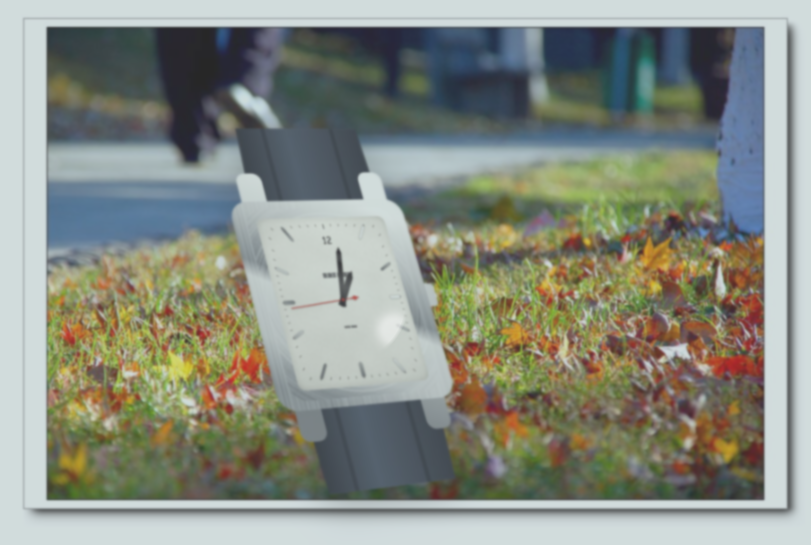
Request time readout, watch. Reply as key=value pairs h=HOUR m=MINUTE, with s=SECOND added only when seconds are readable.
h=1 m=1 s=44
